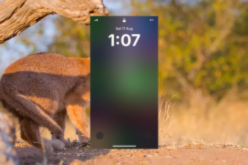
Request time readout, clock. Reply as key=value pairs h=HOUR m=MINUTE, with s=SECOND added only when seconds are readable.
h=1 m=7
